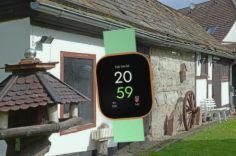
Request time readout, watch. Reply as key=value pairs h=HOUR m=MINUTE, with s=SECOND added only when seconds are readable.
h=20 m=59
